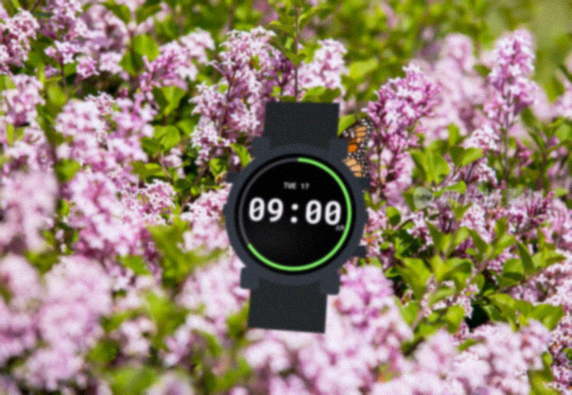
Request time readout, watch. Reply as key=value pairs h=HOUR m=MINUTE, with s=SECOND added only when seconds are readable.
h=9 m=0
